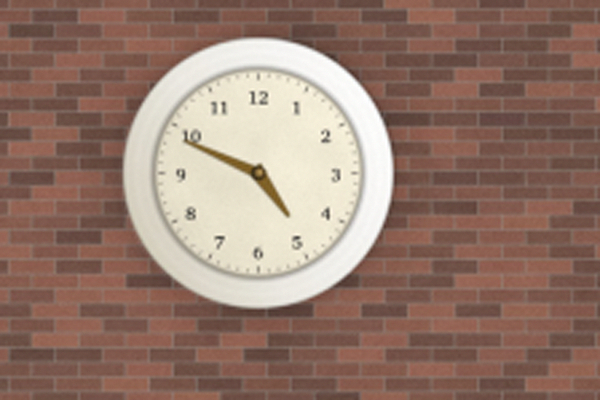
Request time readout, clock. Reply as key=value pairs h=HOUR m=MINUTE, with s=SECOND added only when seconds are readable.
h=4 m=49
